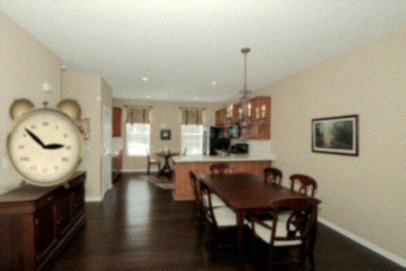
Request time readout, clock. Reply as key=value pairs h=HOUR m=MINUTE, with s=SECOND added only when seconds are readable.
h=2 m=52
